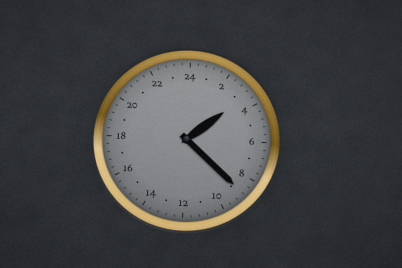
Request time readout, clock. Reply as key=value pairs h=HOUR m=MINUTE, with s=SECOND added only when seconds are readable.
h=3 m=22
